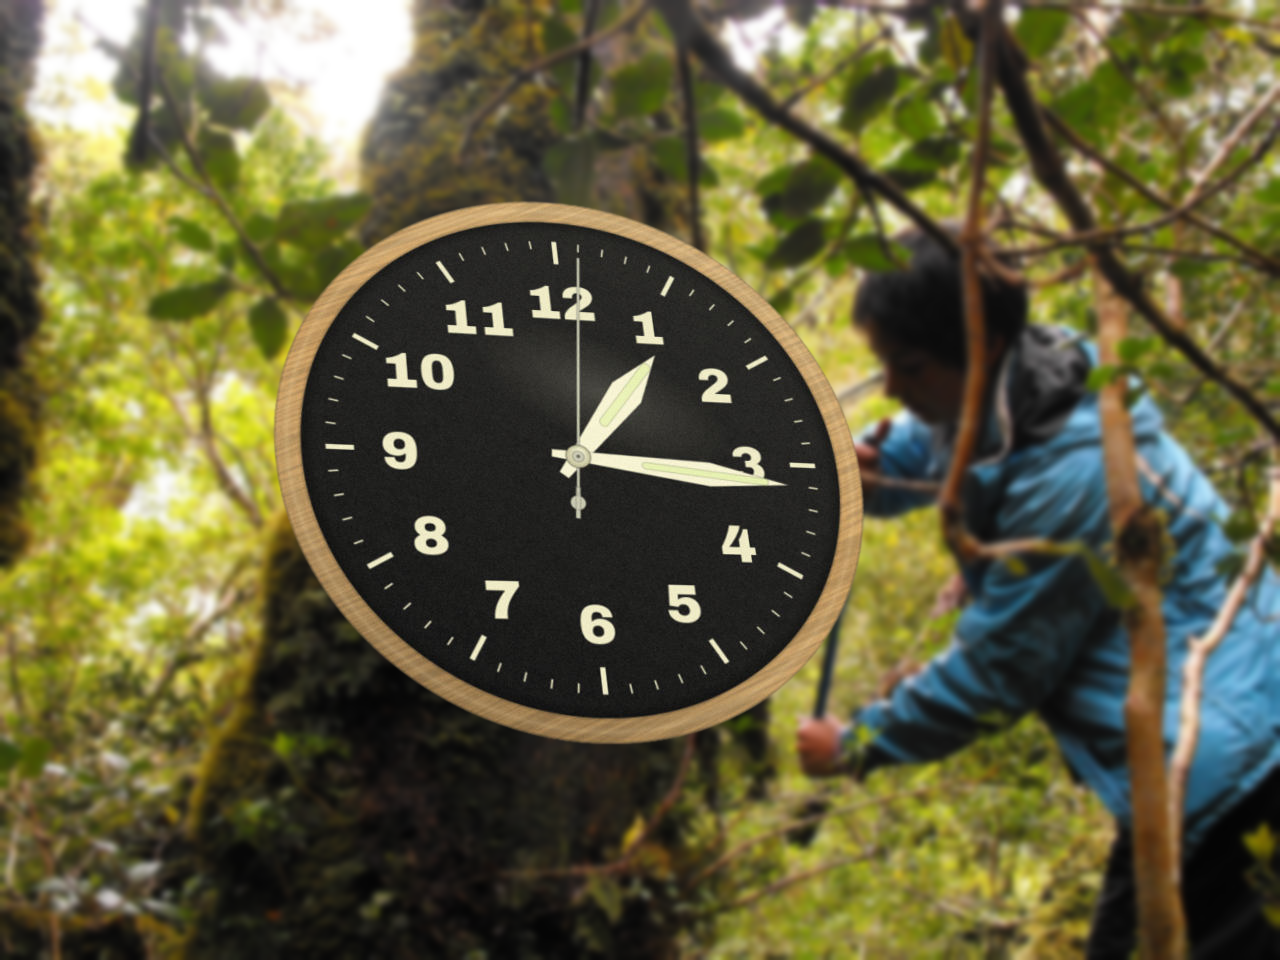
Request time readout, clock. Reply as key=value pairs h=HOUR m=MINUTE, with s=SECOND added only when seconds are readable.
h=1 m=16 s=1
